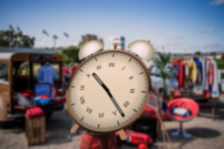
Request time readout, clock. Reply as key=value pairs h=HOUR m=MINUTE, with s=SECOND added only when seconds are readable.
h=10 m=23
